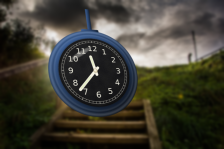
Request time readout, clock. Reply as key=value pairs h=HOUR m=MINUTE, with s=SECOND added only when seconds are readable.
h=11 m=37
